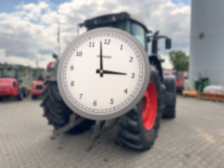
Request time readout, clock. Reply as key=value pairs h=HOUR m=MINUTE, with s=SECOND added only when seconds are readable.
h=2 m=58
